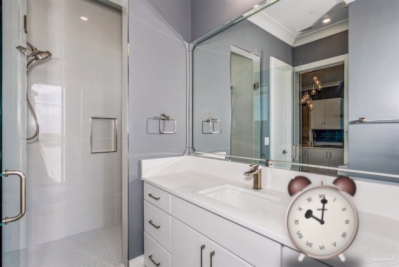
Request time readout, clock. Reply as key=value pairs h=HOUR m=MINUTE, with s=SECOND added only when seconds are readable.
h=10 m=1
